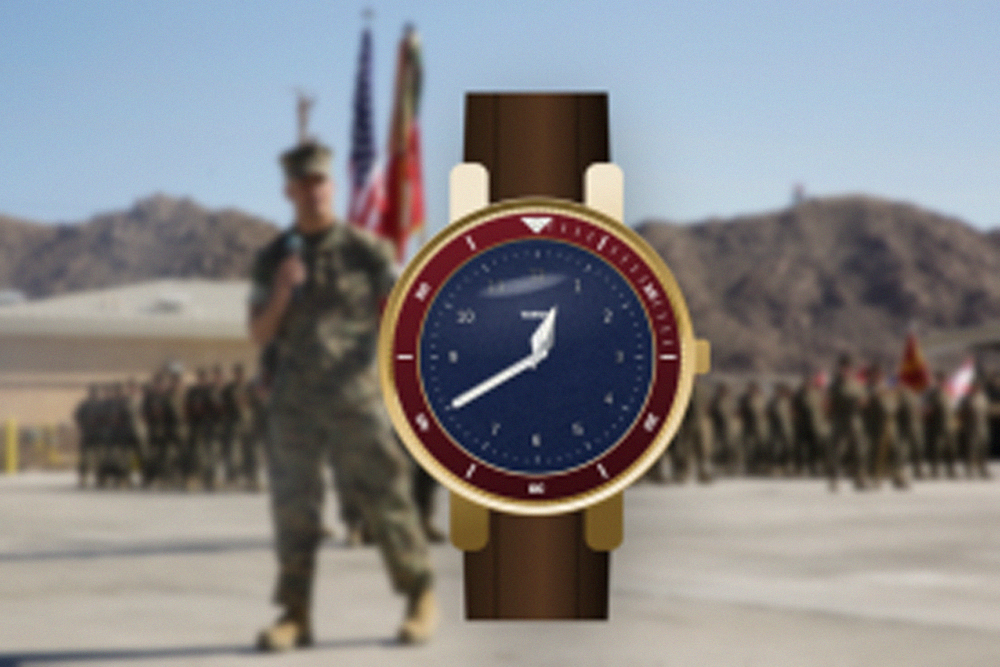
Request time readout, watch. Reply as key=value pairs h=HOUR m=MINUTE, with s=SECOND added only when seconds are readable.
h=12 m=40
